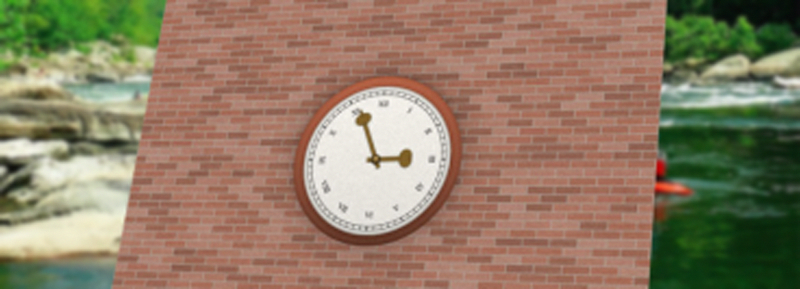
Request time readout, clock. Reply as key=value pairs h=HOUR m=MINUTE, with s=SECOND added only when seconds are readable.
h=2 m=56
